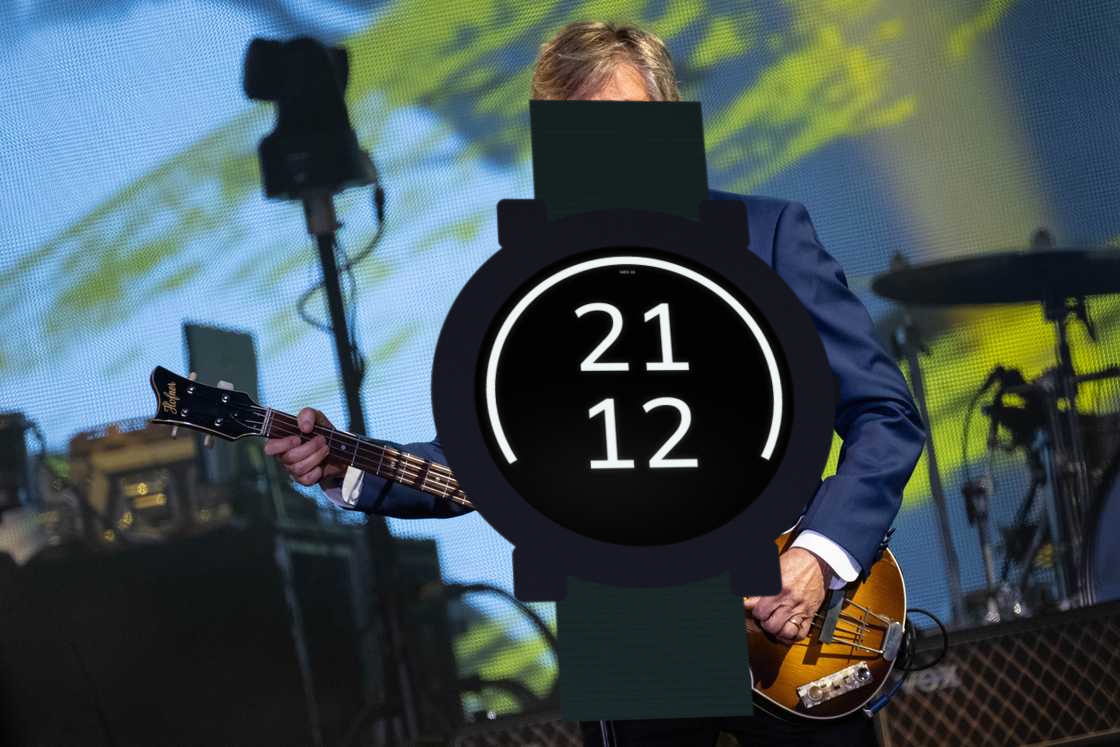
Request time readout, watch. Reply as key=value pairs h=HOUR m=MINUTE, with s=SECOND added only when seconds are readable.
h=21 m=12
